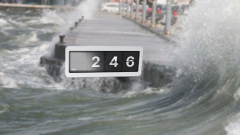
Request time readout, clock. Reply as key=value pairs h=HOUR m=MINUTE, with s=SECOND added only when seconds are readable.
h=2 m=46
